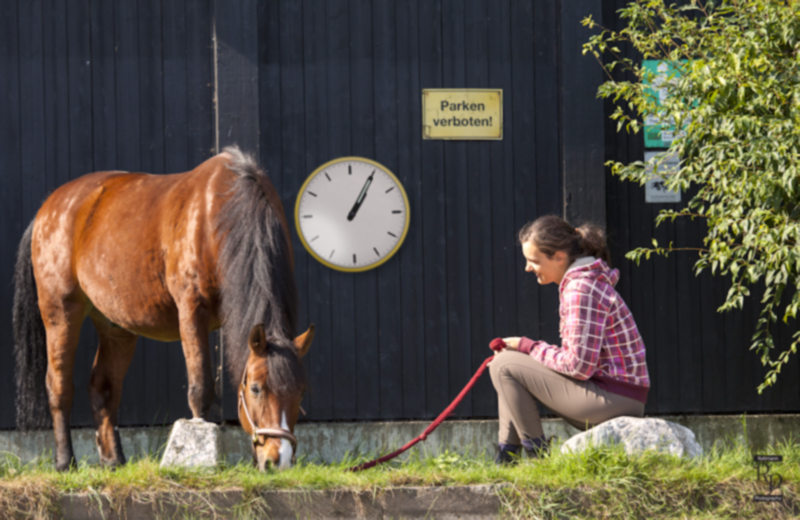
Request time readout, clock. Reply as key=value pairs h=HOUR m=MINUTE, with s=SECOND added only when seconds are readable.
h=1 m=5
